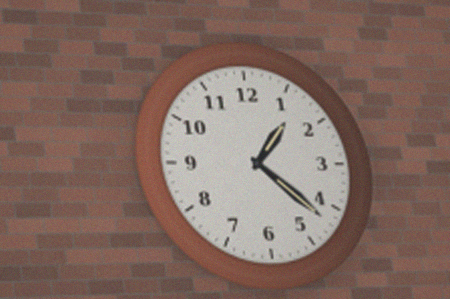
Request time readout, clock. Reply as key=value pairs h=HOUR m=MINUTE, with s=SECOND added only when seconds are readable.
h=1 m=22
